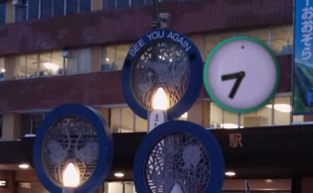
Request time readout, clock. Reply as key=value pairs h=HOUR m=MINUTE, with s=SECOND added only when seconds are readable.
h=8 m=34
